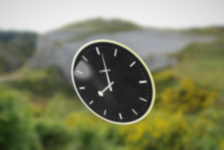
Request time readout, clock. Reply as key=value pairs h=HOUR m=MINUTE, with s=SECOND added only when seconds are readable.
h=8 m=1
